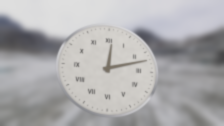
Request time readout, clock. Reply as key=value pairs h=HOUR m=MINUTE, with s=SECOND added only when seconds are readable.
h=12 m=12
